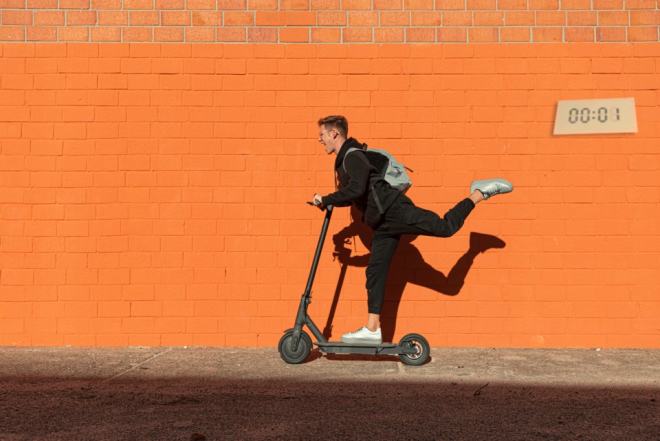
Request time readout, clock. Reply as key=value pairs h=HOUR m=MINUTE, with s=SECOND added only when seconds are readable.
h=0 m=1
